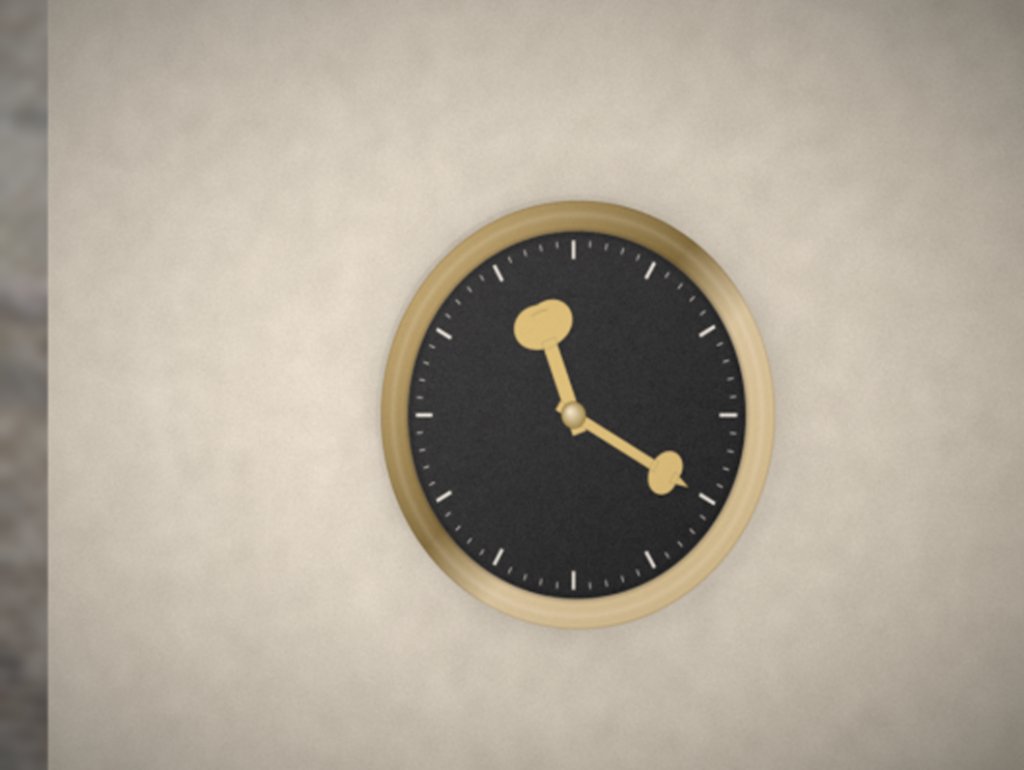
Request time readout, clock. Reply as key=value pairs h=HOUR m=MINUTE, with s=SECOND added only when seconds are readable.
h=11 m=20
